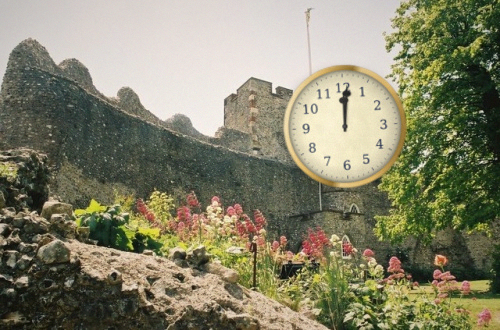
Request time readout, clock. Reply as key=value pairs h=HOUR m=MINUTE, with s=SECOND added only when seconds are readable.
h=12 m=1
